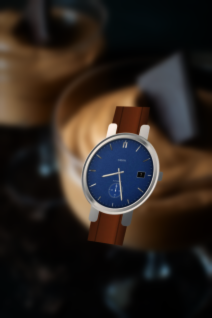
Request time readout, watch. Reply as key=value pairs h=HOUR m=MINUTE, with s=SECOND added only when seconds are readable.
h=8 m=27
